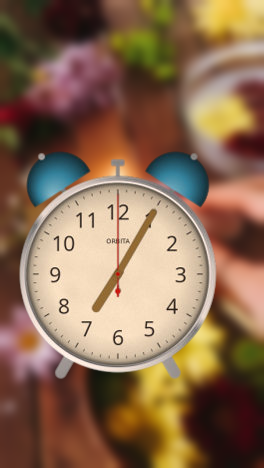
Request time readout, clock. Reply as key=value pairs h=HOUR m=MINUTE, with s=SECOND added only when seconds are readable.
h=7 m=5 s=0
